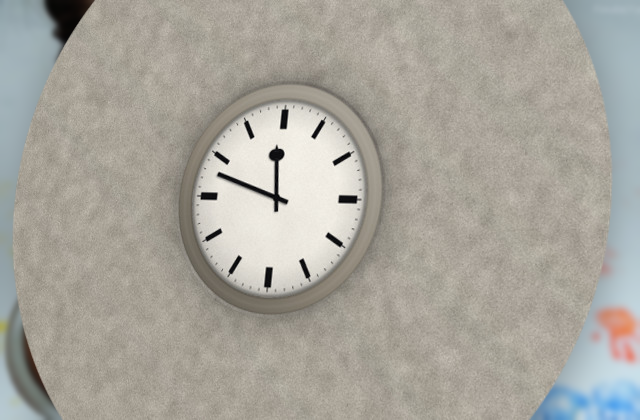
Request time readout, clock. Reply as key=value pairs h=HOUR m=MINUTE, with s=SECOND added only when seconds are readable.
h=11 m=48
